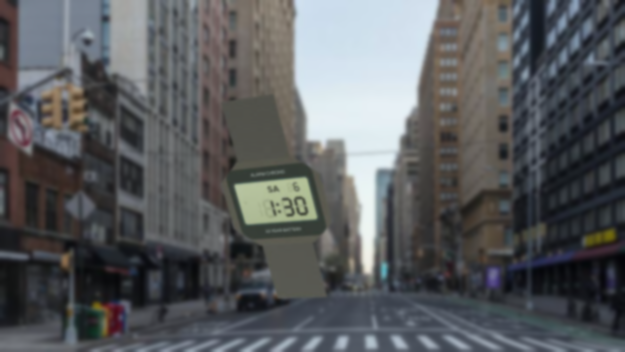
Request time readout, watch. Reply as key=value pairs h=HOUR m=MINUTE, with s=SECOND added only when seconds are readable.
h=1 m=30
